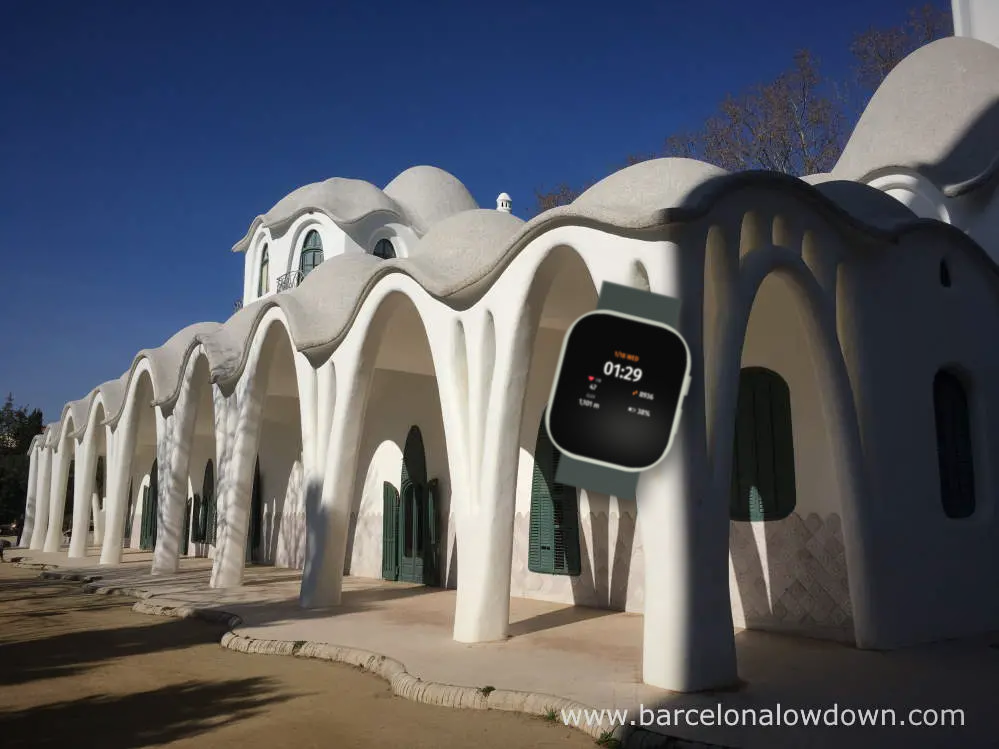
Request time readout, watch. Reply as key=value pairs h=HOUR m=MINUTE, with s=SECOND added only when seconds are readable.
h=1 m=29
